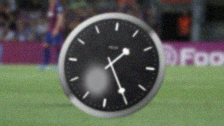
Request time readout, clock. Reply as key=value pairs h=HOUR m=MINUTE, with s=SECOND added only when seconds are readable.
h=1 m=25
